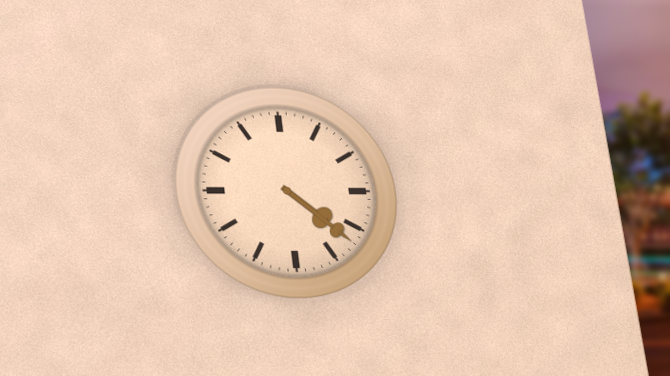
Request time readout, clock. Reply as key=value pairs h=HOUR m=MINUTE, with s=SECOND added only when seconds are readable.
h=4 m=22
